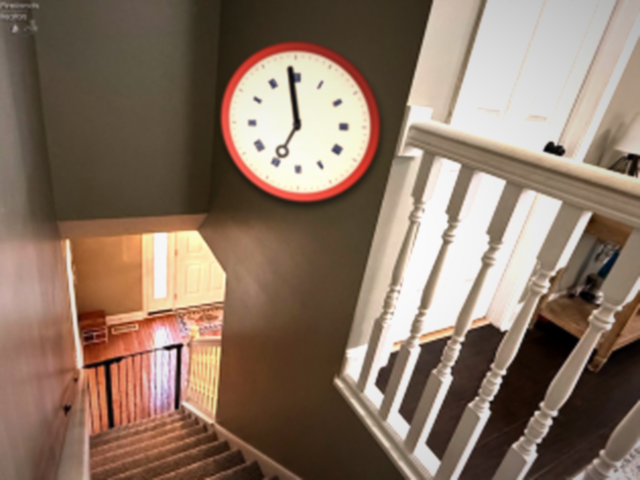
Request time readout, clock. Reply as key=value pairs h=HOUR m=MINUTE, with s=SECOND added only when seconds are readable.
h=6 m=59
